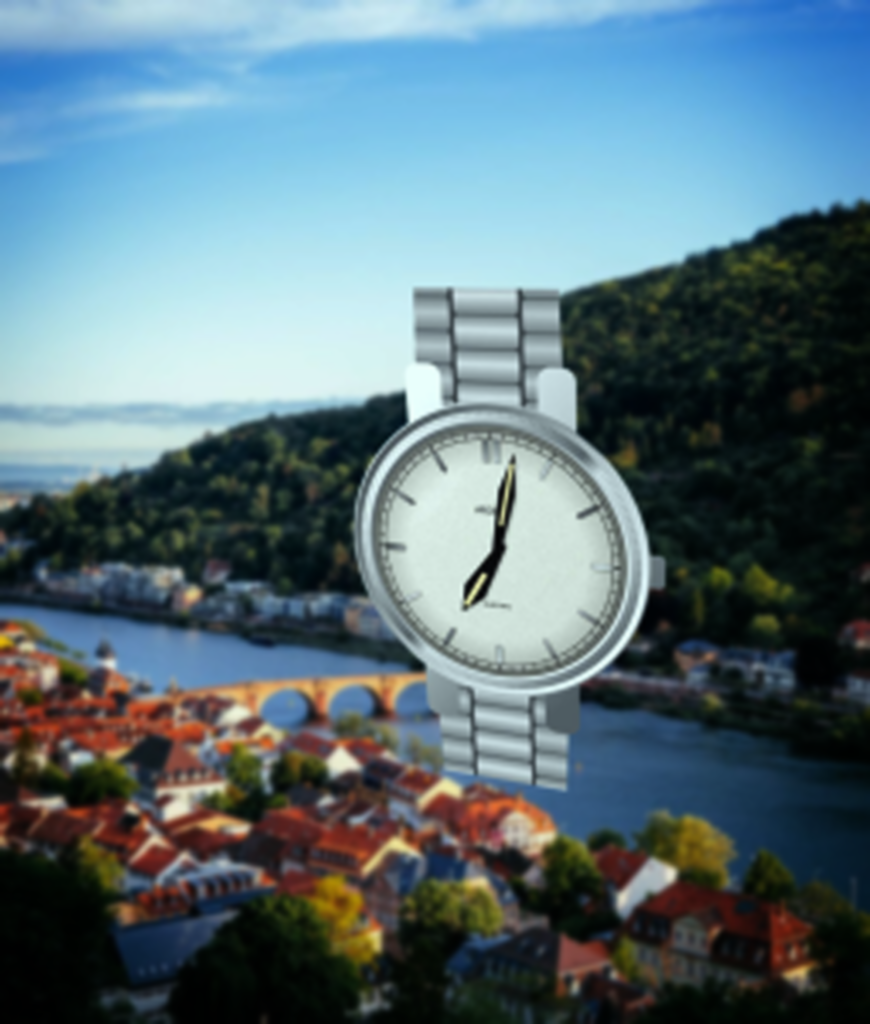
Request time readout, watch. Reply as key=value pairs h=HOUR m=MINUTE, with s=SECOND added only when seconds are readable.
h=7 m=2
